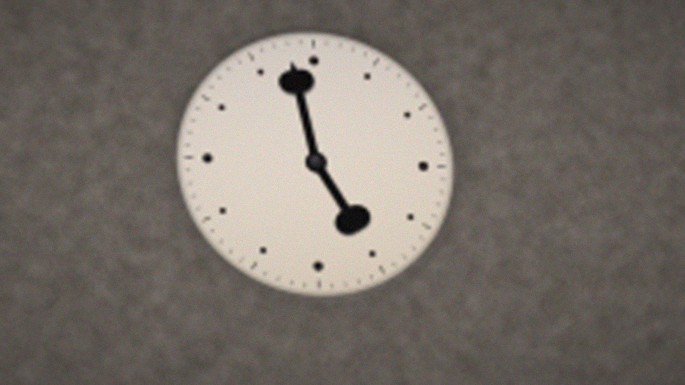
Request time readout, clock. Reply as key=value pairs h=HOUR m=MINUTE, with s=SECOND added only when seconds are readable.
h=4 m=58
